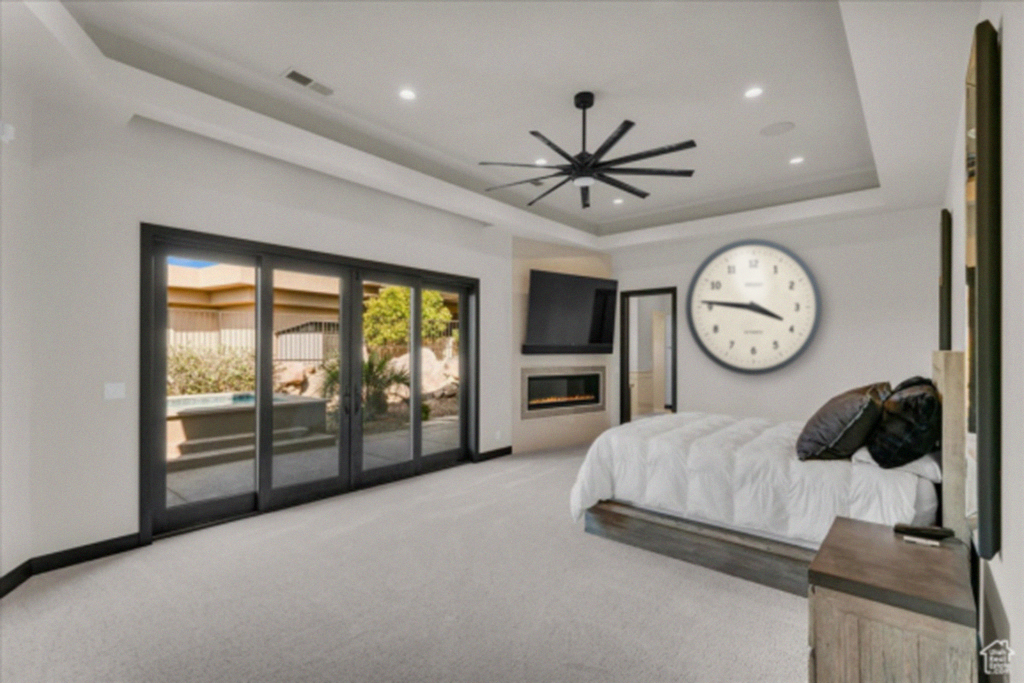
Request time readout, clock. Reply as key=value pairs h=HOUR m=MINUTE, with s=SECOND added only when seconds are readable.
h=3 m=46
